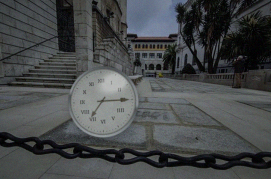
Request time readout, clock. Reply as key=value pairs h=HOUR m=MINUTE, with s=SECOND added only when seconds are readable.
h=7 m=15
